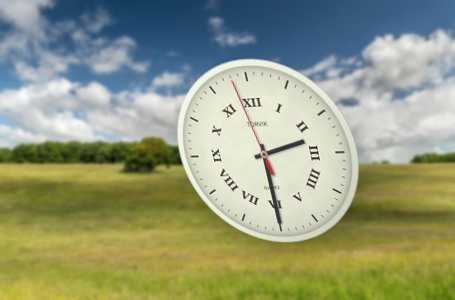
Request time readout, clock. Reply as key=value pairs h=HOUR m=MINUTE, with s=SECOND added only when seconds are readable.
h=2 m=29 s=58
